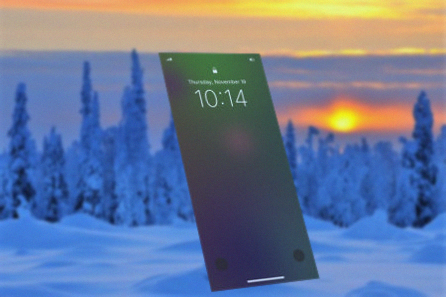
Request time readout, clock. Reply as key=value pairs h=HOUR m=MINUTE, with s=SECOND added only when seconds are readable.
h=10 m=14
